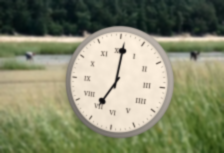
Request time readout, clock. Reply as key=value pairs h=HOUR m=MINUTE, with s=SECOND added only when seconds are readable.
h=7 m=1
